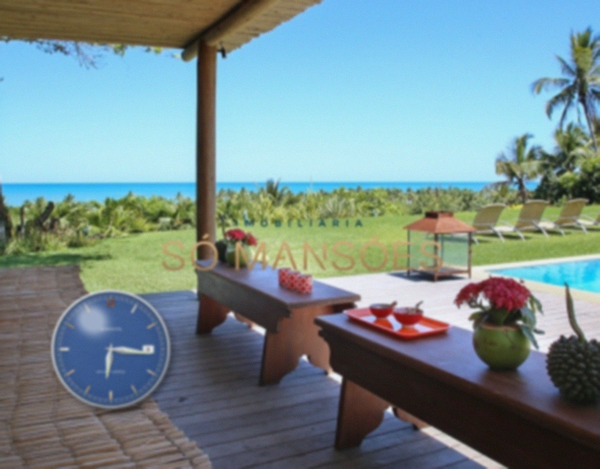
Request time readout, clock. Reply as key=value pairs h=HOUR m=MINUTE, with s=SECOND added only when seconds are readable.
h=6 m=16
